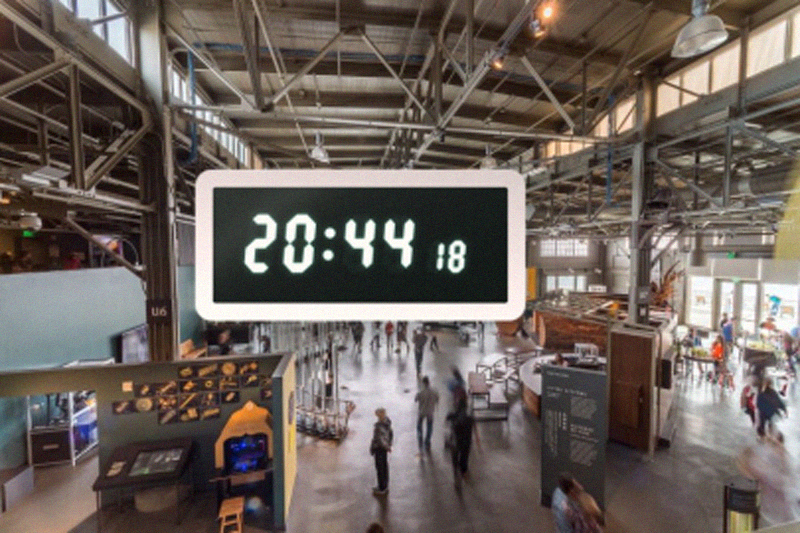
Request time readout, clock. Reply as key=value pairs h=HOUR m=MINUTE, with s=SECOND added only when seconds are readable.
h=20 m=44 s=18
